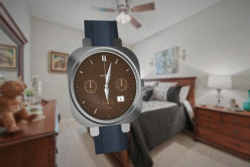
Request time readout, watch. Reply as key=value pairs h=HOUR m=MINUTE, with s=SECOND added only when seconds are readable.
h=6 m=3
